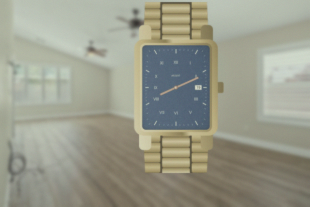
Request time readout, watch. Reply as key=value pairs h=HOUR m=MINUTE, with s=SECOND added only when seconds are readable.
h=8 m=11
